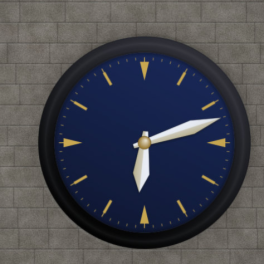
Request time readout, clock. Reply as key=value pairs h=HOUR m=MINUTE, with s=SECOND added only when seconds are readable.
h=6 m=12
